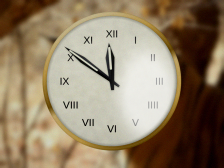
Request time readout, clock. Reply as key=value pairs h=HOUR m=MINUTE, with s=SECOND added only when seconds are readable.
h=11 m=51
